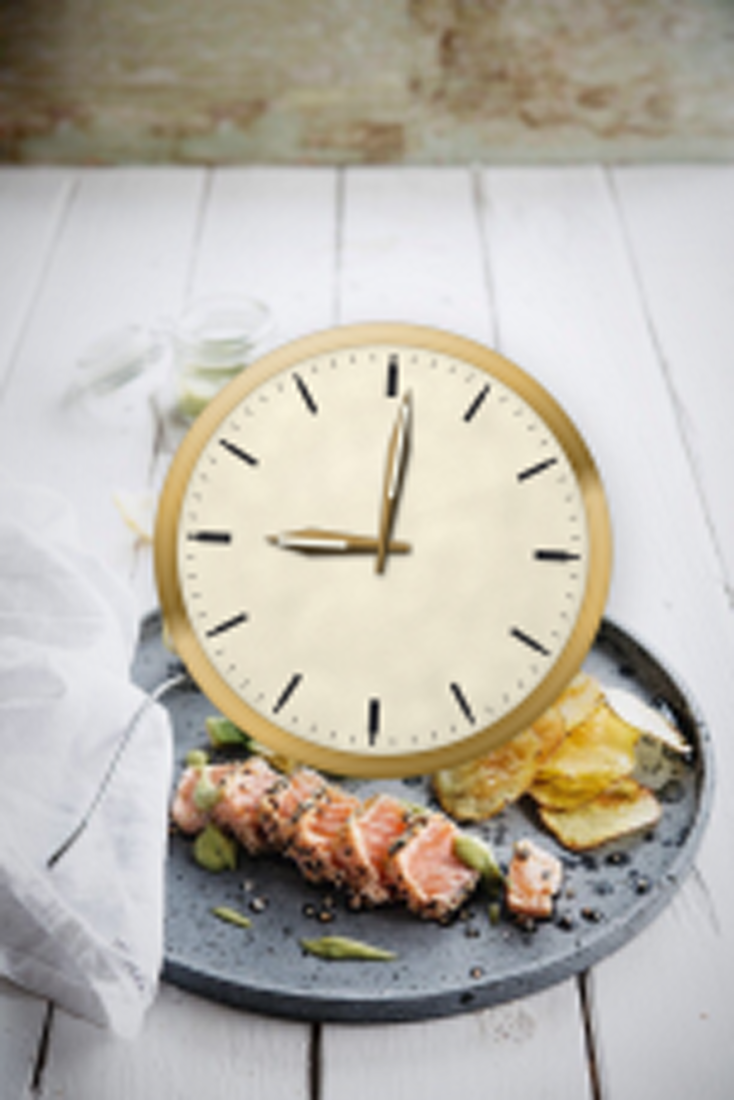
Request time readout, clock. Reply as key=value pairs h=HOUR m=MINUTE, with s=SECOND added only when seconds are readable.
h=9 m=1
